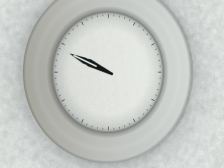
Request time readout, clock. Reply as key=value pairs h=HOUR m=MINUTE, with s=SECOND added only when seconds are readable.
h=9 m=49
